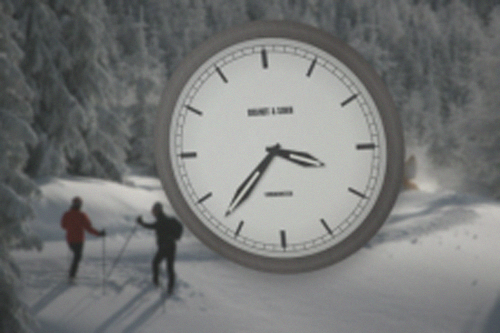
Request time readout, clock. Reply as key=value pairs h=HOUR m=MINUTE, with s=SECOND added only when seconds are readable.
h=3 m=37
